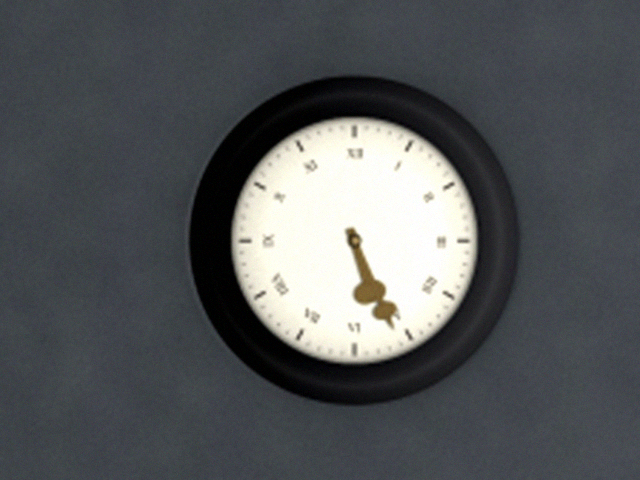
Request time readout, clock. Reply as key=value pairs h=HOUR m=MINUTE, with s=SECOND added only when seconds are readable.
h=5 m=26
